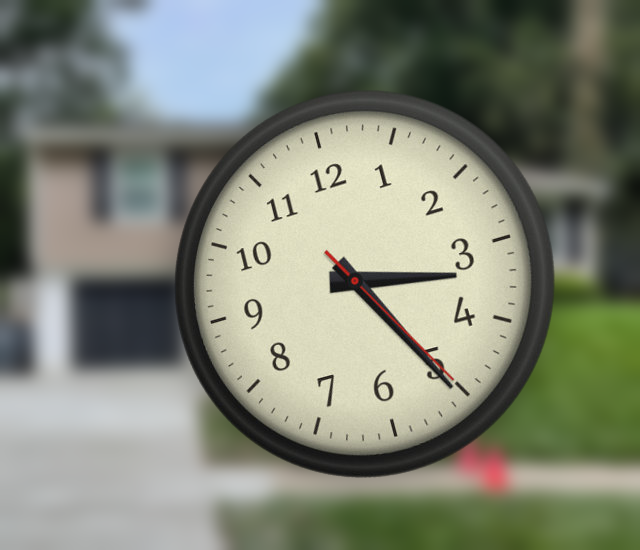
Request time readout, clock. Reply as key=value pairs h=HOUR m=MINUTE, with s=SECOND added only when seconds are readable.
h=3 m=25 s=25
